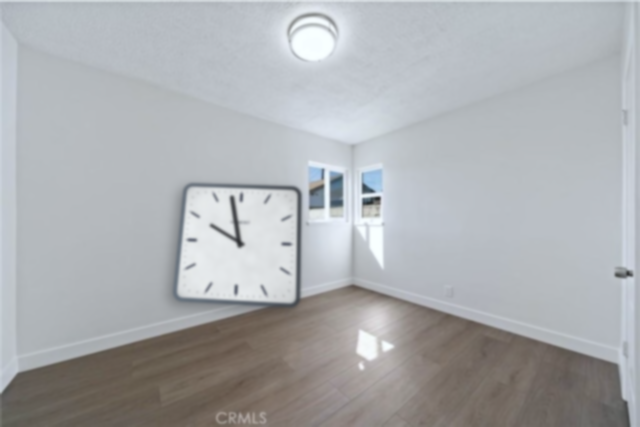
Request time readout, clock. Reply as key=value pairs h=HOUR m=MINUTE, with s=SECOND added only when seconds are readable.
h=9 m=58
